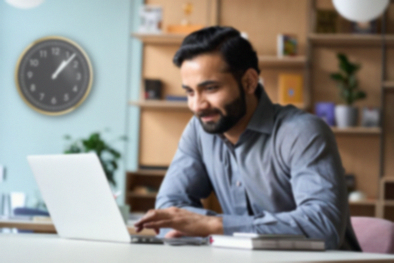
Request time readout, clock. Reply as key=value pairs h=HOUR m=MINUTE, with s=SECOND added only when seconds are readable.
h=1 m=7
